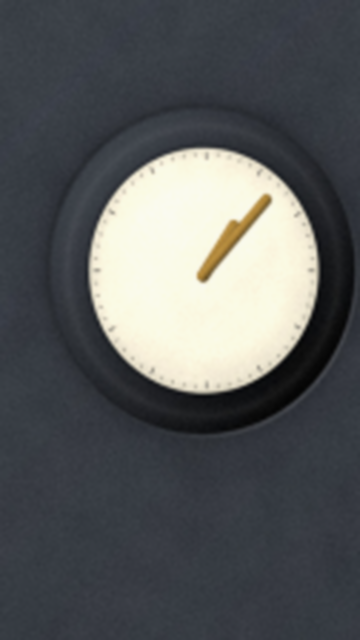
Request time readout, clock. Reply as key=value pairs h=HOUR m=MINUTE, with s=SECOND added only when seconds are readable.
h=1 m=7
